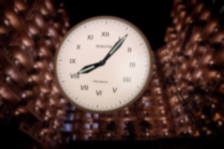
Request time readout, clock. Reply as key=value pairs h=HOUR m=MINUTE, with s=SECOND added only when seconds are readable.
h=8 m=6
